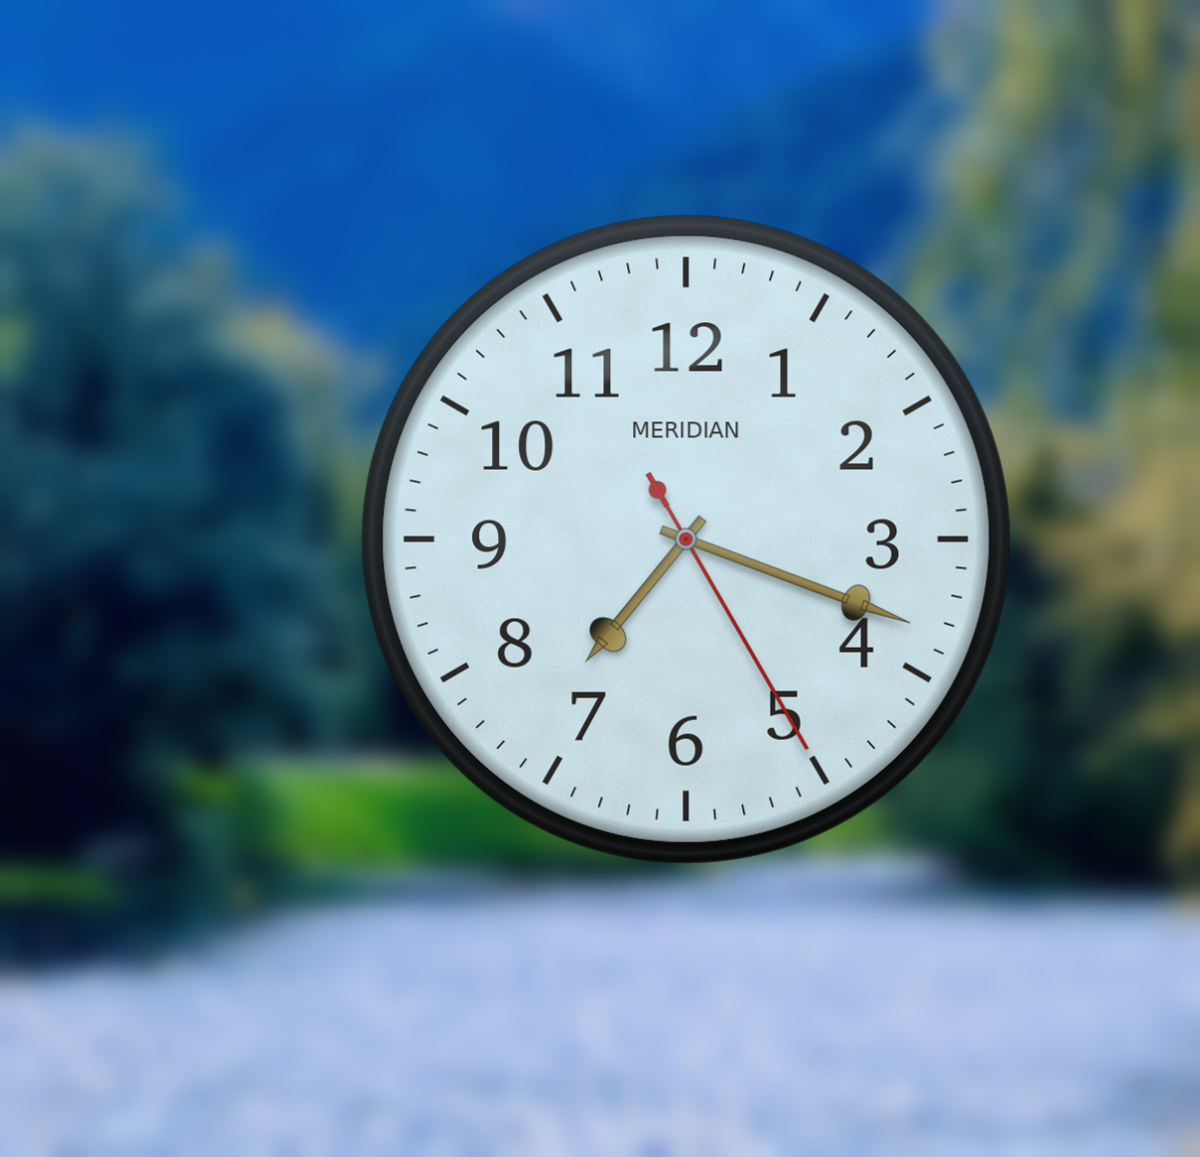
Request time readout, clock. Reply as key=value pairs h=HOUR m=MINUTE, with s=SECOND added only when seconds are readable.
h=7 m=18 s=25
